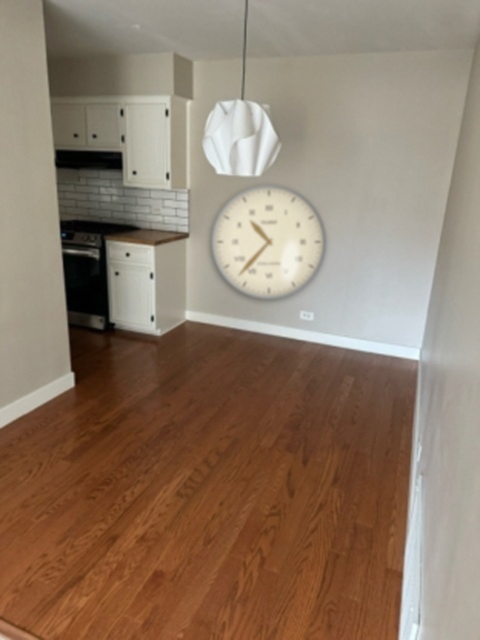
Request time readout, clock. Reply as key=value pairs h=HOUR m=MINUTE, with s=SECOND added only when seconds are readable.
h=10 m=37
